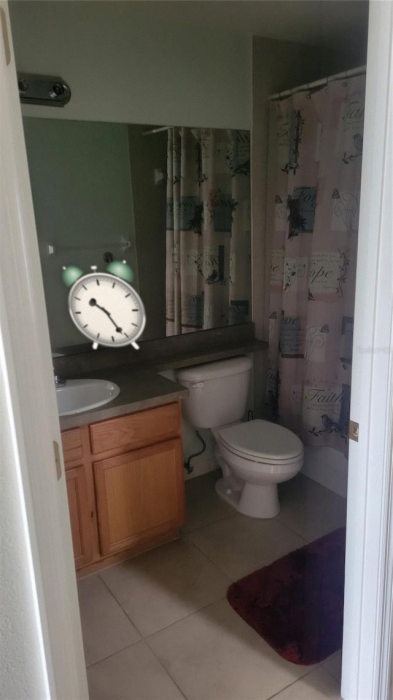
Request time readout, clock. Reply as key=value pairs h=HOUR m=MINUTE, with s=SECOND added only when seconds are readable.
h=10 m=26
